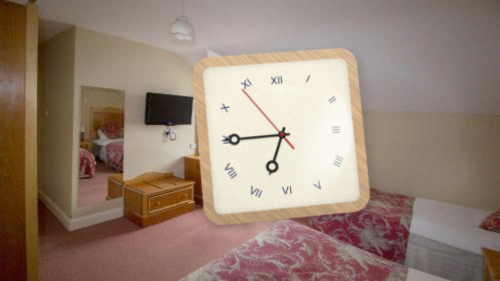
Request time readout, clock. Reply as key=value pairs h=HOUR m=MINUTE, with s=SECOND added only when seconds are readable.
h=6 m=44 s=54
